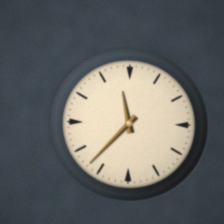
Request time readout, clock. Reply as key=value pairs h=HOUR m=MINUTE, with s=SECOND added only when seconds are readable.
h=11 m=37
